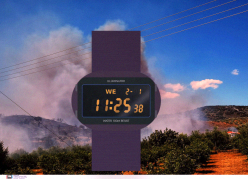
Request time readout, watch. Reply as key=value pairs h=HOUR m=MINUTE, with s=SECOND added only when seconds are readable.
h=11 m=25 s=38
